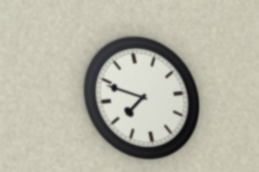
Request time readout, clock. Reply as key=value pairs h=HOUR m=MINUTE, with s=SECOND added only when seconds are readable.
h=7 m=49
